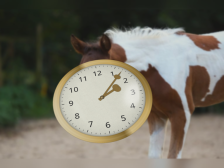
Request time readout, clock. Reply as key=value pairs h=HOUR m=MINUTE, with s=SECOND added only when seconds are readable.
h=2 m=7
